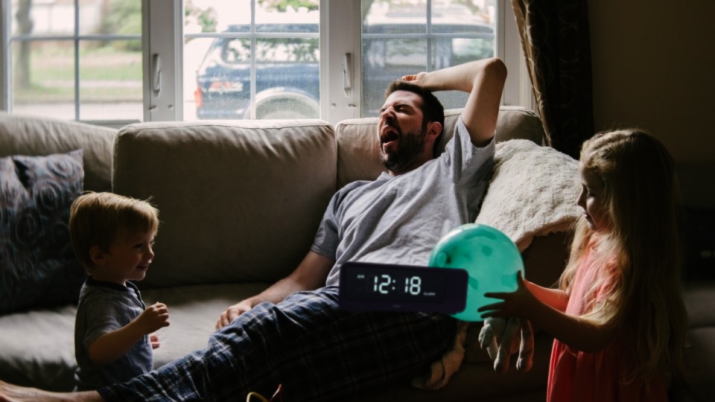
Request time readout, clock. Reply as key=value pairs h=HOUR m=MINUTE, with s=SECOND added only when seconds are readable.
h=12 m=18
